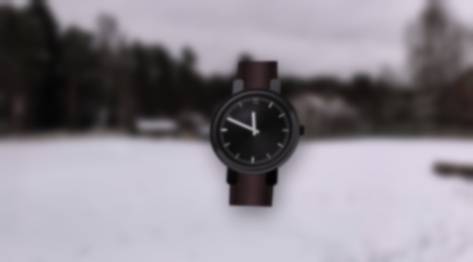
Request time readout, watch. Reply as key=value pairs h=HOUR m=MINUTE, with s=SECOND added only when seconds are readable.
h=11 m=49
